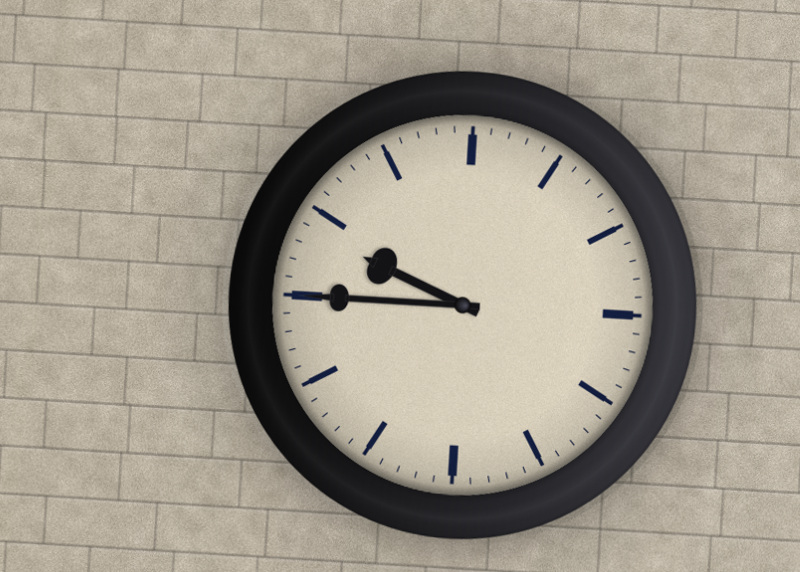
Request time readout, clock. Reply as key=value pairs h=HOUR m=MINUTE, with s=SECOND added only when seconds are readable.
h=9 m=45
